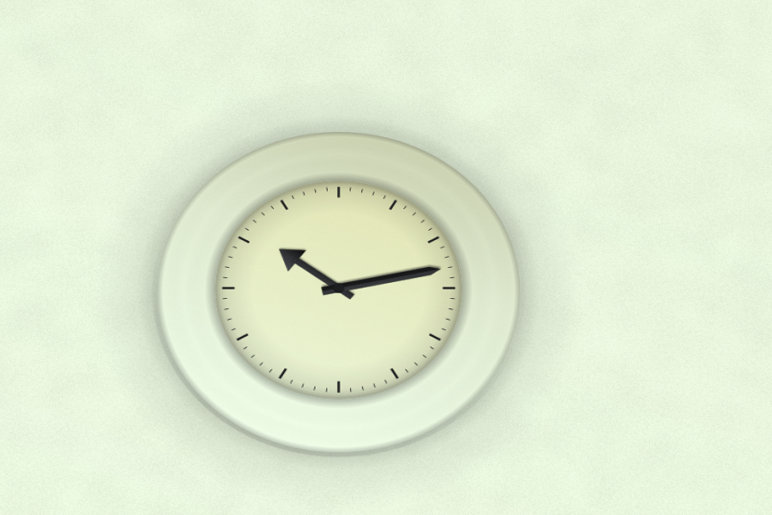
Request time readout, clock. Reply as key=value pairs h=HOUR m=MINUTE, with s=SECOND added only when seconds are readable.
h=10 m=13
